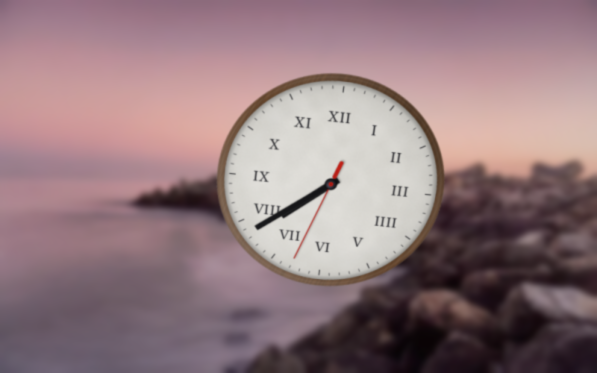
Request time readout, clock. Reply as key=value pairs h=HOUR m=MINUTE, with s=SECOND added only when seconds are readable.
h=7 m=38 s=33
